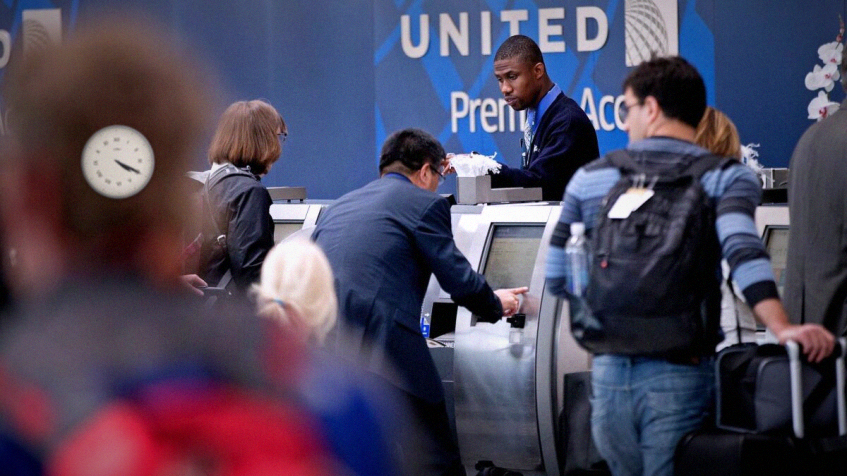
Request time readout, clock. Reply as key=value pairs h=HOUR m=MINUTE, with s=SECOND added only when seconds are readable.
h=4 m=20
